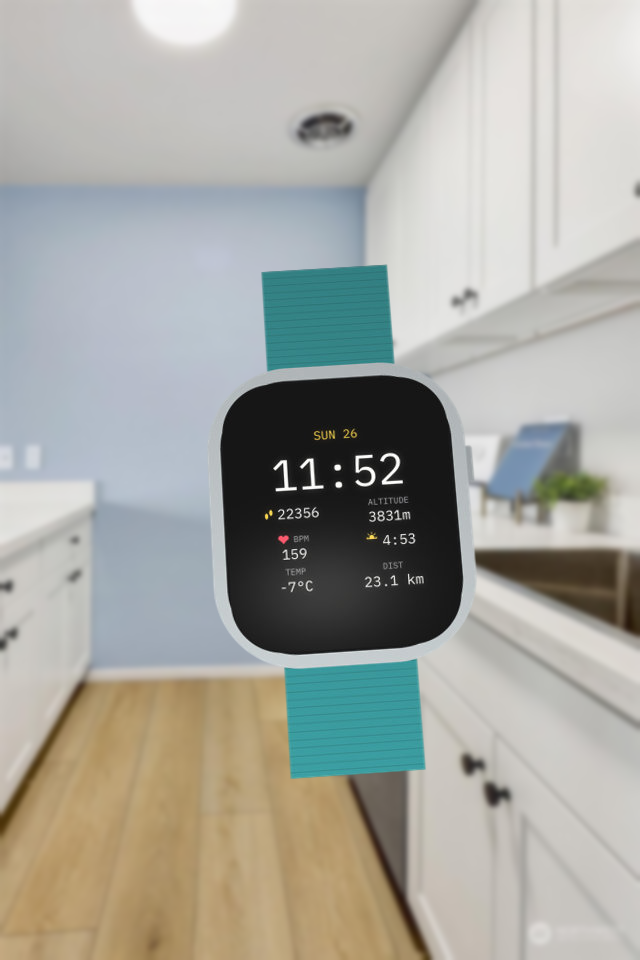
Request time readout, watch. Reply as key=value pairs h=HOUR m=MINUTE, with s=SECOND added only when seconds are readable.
h=11 m=52
